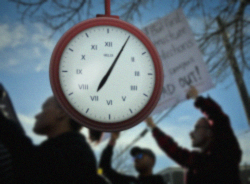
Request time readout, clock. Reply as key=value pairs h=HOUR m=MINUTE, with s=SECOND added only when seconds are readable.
h=7 m=5
